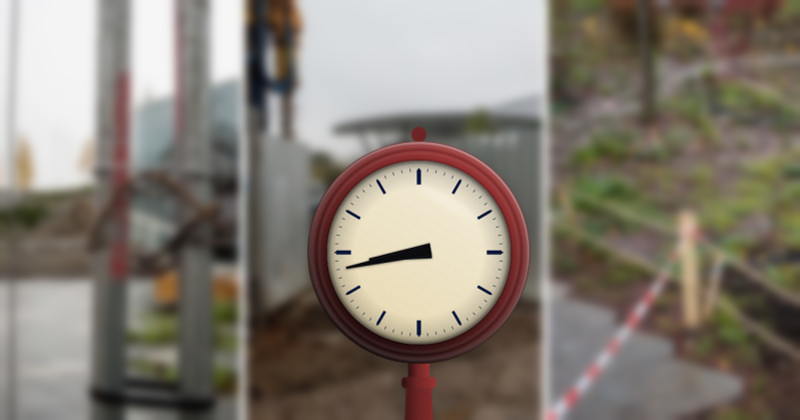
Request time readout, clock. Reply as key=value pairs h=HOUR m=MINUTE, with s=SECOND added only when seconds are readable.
h=8 m=43
